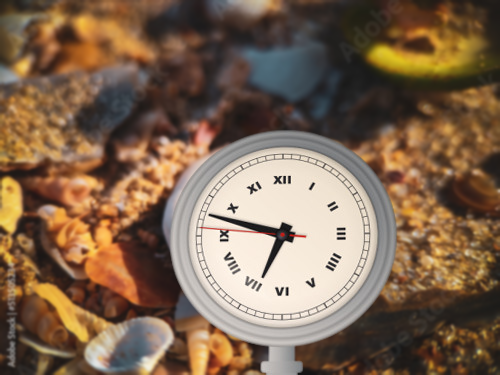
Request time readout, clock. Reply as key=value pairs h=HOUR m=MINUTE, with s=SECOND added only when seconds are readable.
h=6 m=47 s=46
